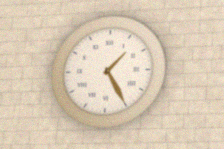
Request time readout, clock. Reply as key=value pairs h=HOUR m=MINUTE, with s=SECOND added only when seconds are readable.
h=1 m=25
